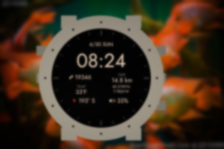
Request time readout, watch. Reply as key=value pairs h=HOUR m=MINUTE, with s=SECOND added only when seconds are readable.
h=8 m=24
